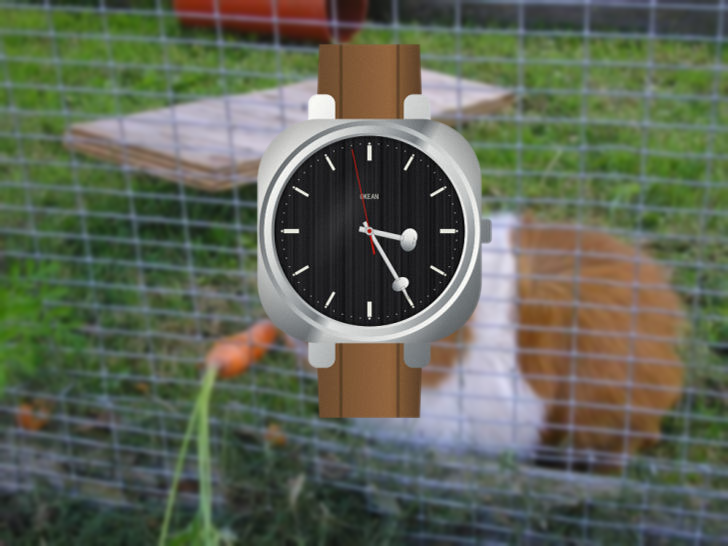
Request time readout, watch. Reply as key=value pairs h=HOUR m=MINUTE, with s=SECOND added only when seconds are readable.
h=3 m=24 s=58
